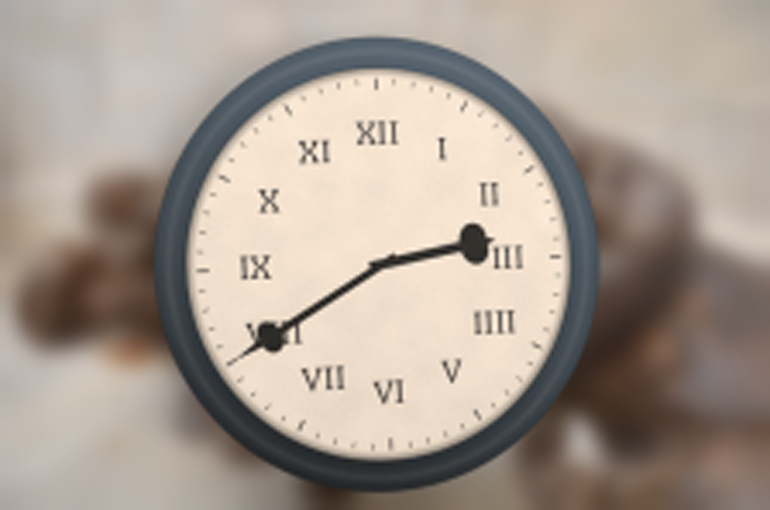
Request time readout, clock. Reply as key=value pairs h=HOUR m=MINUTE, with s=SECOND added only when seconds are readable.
h=2 m=40
